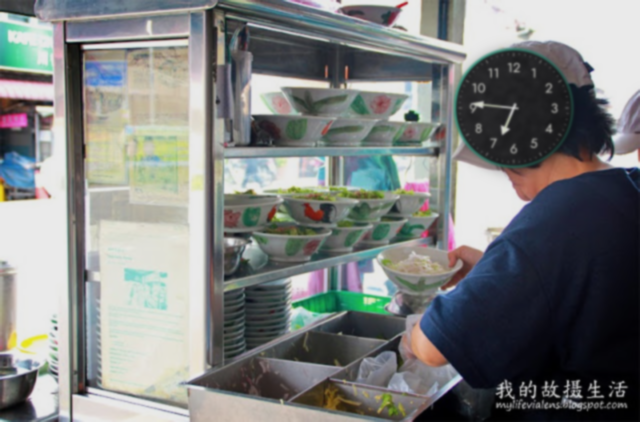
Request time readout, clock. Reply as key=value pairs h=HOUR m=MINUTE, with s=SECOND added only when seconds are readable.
h=6 m=46
